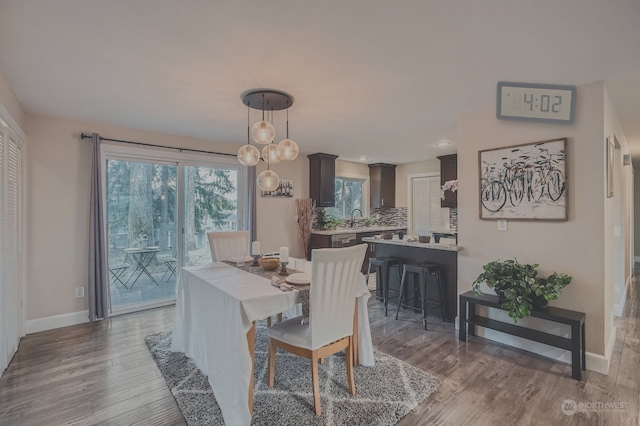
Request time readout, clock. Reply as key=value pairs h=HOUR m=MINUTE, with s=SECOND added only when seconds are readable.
h=4 m=2
